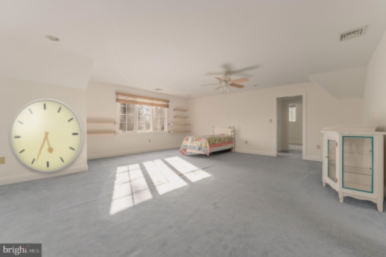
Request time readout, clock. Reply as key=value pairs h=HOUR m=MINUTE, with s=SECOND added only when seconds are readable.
h=5 m=34
